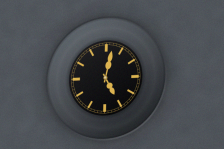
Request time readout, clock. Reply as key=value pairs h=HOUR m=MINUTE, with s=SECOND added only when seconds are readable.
h=5 m=2
